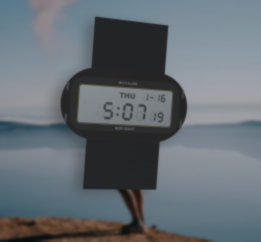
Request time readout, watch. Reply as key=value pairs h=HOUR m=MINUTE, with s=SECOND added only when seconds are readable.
h=5 m=7 s=19
